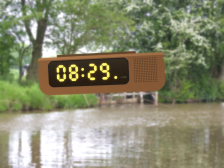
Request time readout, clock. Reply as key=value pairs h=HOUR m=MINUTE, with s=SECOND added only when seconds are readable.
h=8 m=29
